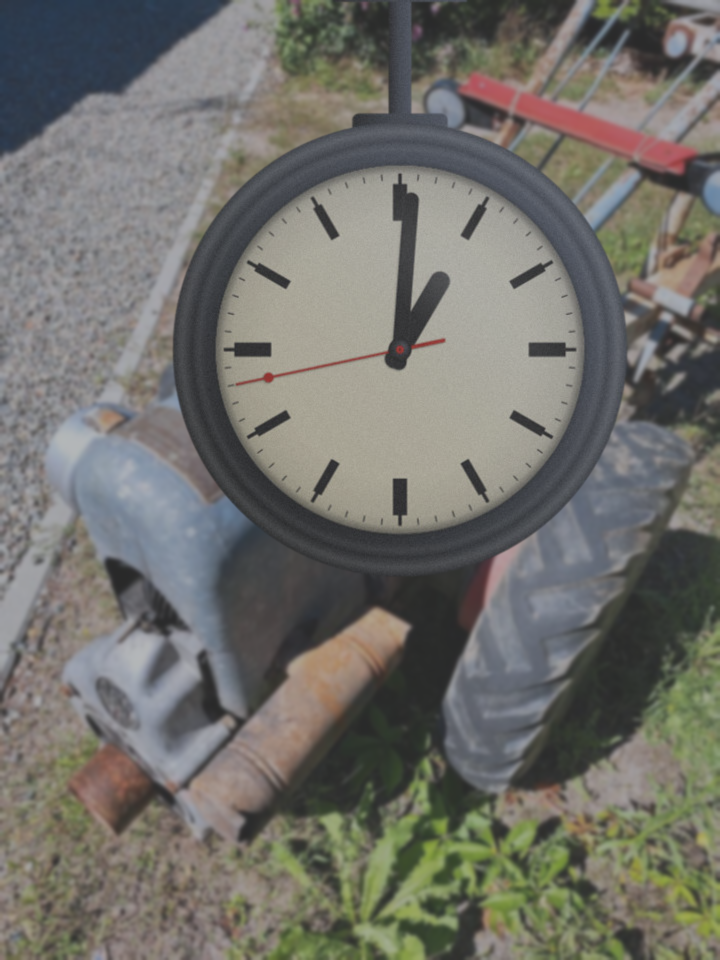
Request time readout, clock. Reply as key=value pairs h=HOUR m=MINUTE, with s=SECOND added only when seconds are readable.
h=1 m=0 s=43
